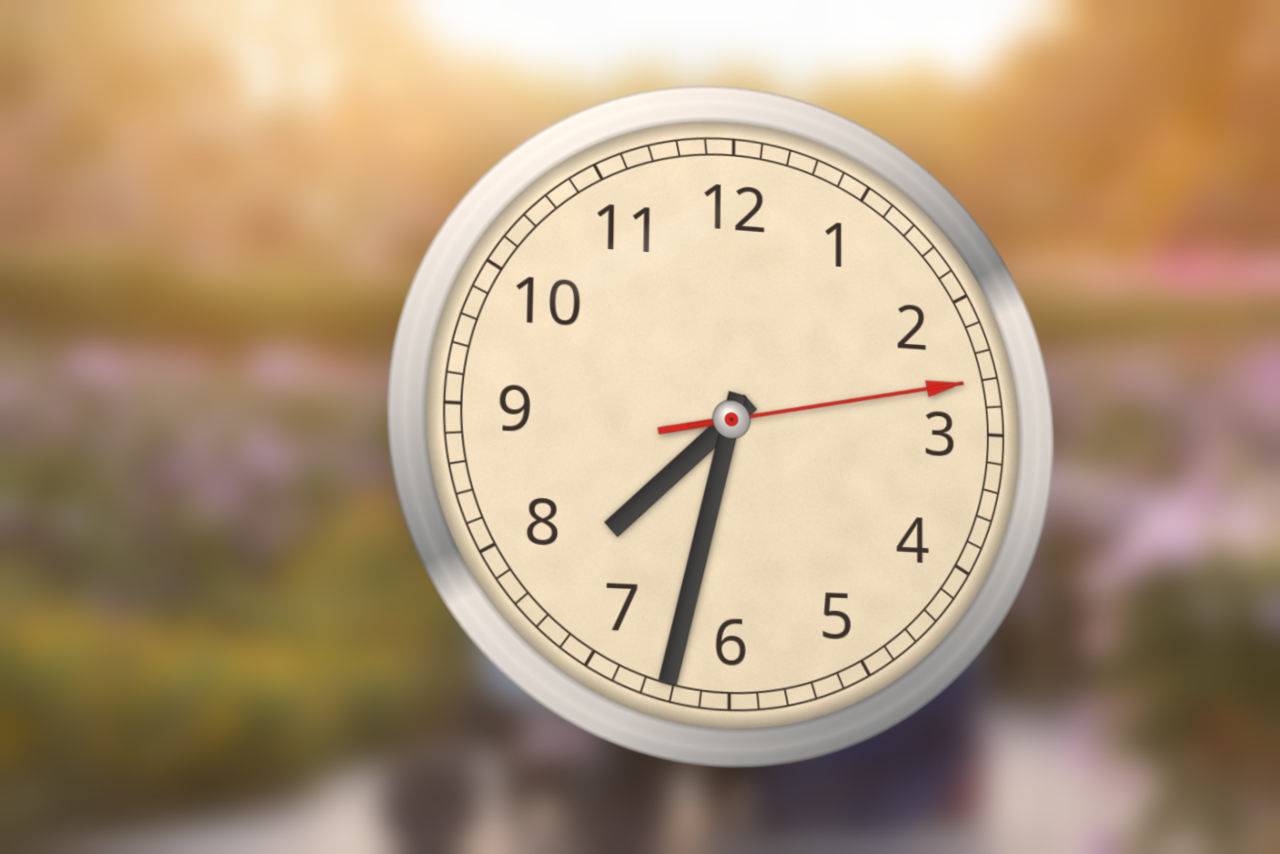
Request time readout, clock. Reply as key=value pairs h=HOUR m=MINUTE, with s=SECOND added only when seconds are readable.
h=7 m=32 s=13
